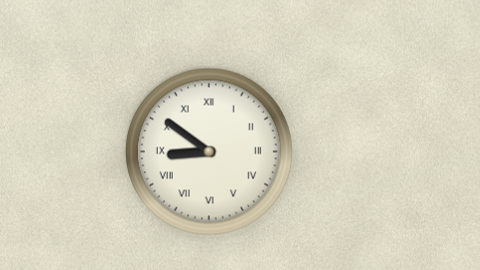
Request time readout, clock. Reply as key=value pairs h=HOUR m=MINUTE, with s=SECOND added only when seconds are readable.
h=8 m=51
